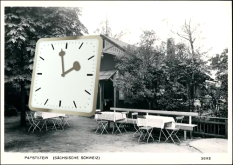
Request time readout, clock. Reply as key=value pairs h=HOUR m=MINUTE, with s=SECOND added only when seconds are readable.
h=1 m=58
